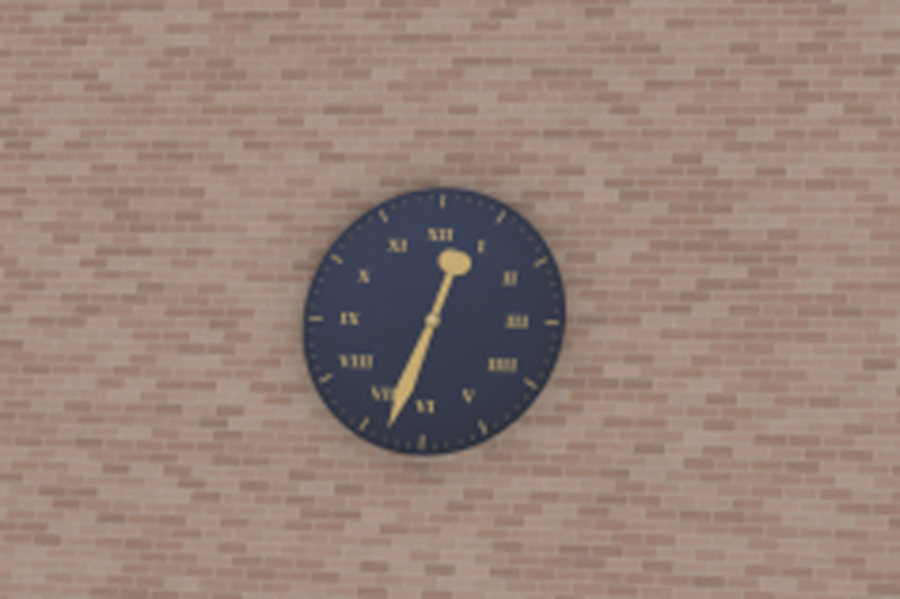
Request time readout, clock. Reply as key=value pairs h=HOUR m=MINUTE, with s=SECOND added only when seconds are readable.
h=12 m=33
